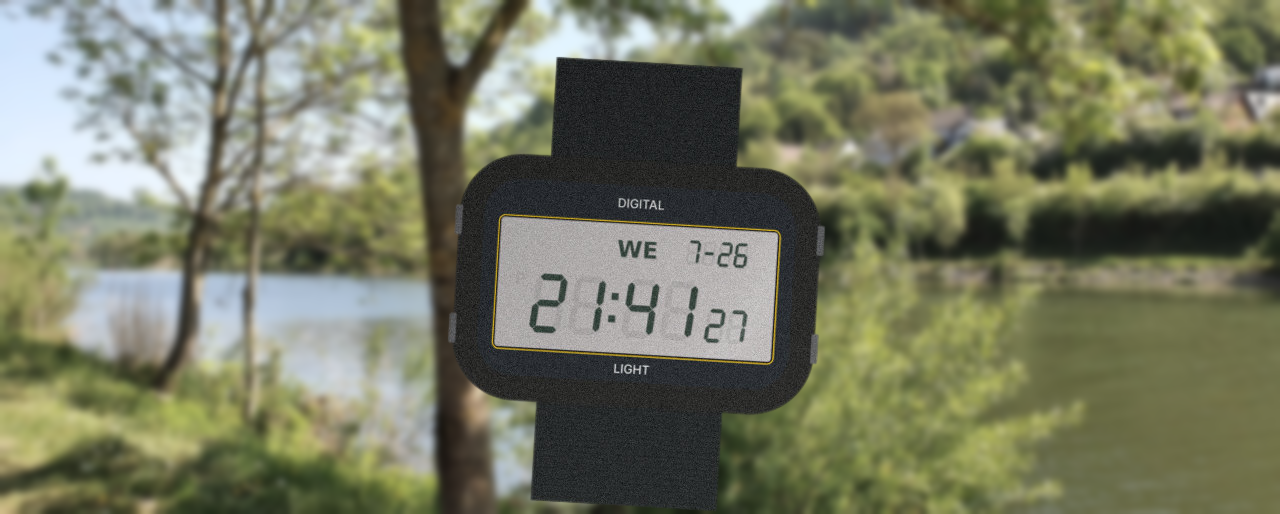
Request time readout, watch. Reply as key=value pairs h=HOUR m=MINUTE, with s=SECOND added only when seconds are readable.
h=21 m=41 s=27
